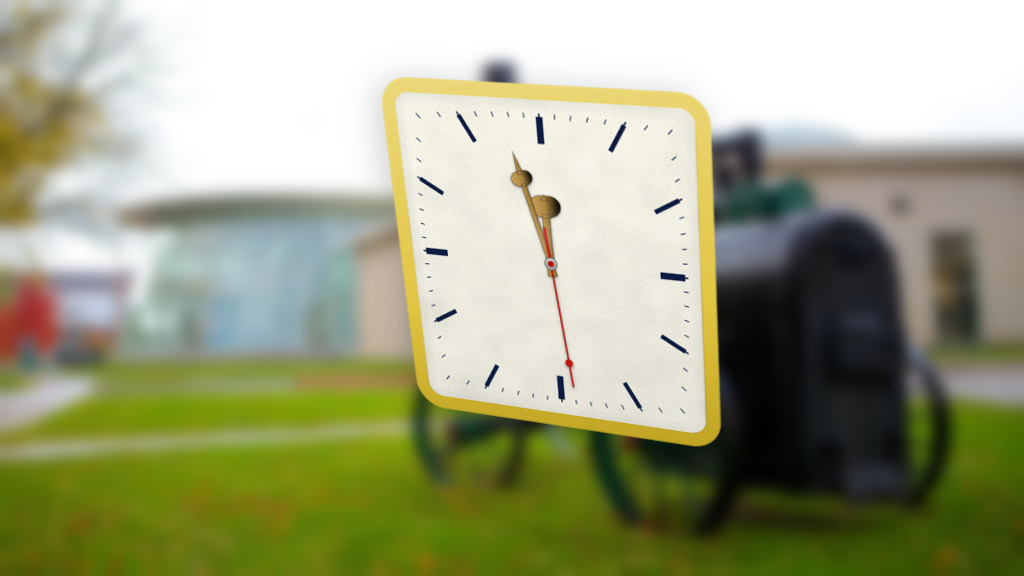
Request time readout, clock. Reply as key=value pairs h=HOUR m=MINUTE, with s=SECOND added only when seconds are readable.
h=11 m=57 s=29
